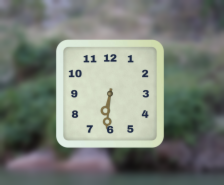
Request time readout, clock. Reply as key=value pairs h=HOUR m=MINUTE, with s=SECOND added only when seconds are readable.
h=6 m=31
